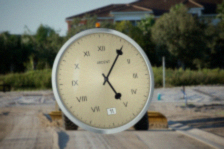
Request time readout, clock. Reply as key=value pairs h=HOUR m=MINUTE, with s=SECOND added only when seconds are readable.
h=5 m=6
